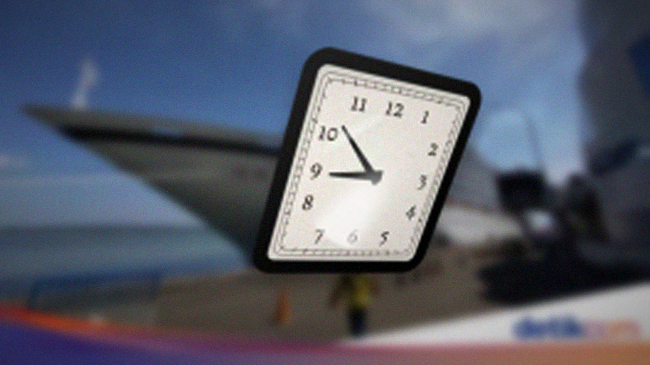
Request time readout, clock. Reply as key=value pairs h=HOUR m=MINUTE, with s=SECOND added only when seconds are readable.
h=8 m=52
